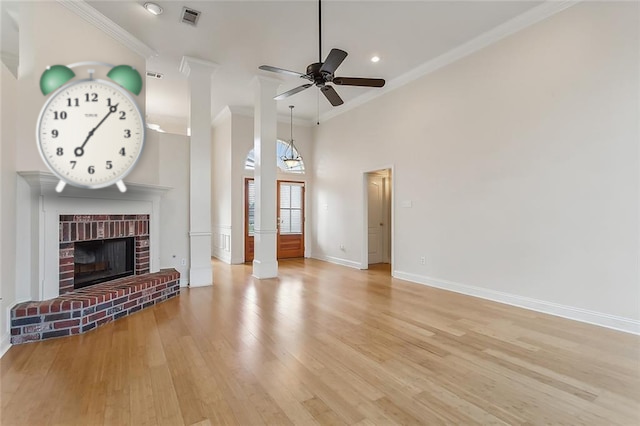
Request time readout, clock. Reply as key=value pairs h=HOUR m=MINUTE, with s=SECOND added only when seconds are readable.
h=7 m=7
